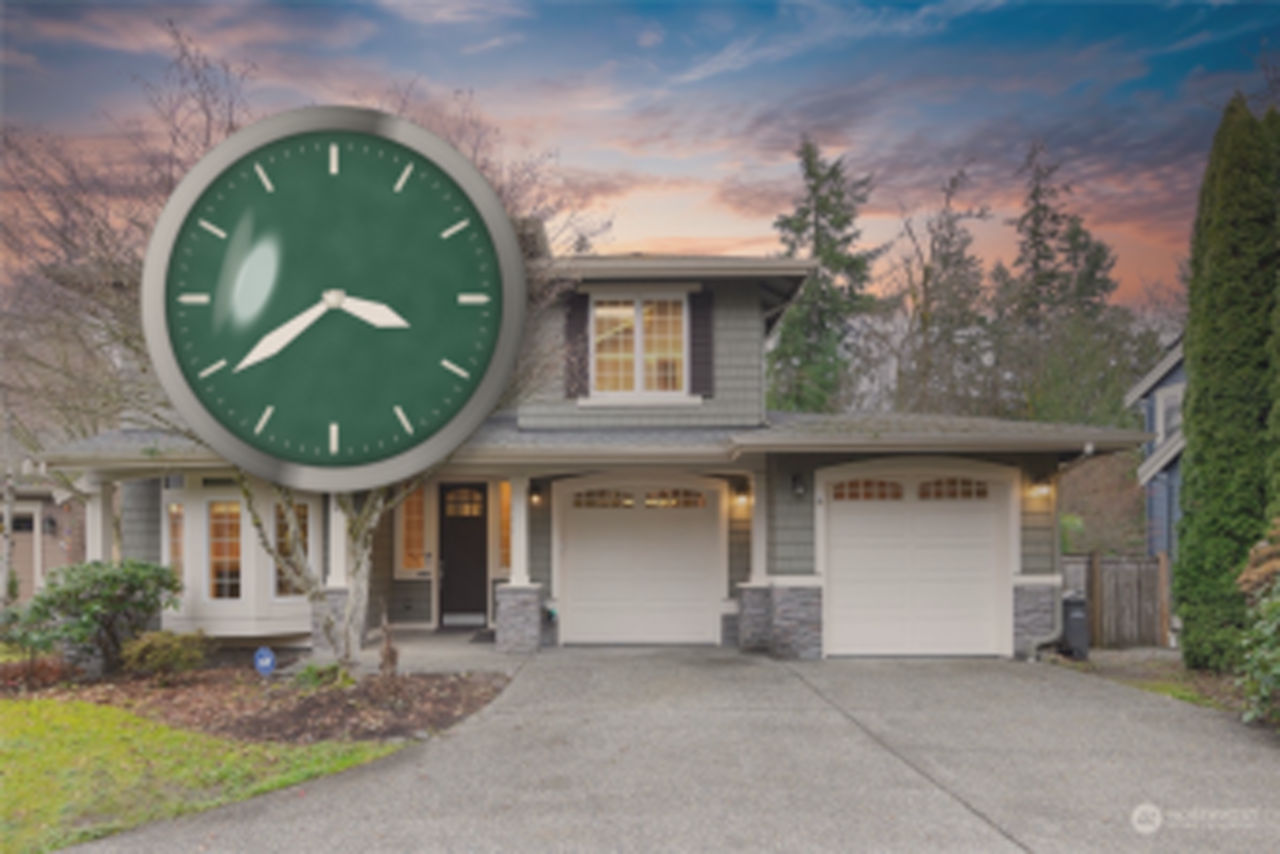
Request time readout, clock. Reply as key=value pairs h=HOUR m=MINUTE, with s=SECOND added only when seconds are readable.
h=3 m=39
